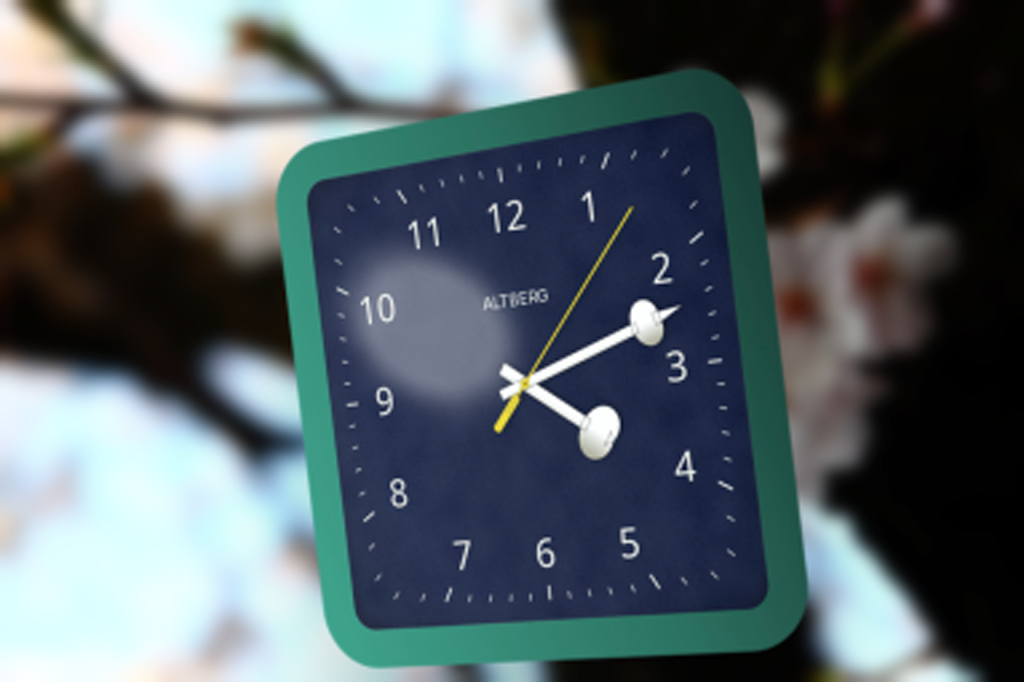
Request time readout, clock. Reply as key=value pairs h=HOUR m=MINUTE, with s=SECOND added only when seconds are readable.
h=4 m=12 s=7
